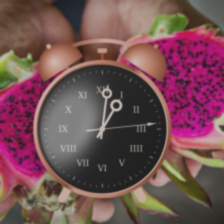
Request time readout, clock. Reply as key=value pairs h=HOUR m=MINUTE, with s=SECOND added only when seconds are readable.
h=1 m=1 s=14
